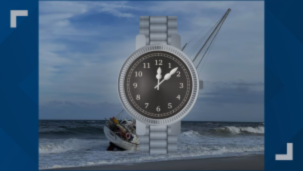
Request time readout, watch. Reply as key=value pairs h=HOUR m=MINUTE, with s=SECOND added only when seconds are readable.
h=12 m=8
